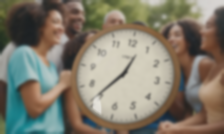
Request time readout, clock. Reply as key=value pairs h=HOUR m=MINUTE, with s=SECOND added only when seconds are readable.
h=12 m=36
